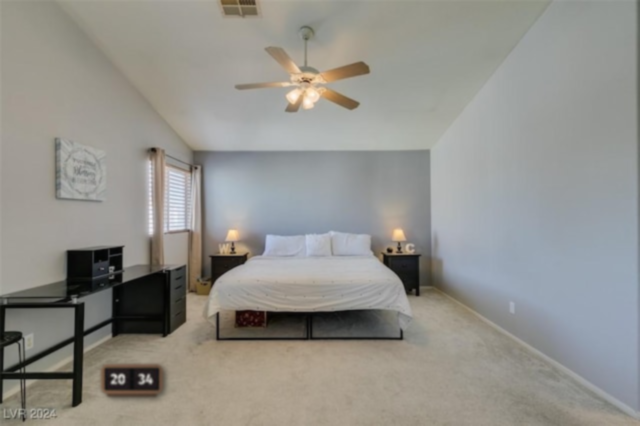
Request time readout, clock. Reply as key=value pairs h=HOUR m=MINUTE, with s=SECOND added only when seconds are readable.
h=20 m=34
